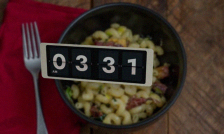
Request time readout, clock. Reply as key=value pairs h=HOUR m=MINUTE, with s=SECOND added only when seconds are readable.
h=3 m=31
